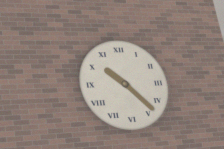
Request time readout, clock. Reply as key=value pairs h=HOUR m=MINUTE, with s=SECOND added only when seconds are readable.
h=10 m=23
